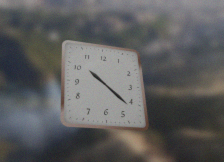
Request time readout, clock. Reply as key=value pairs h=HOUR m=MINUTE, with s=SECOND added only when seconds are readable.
h=10 m=22
